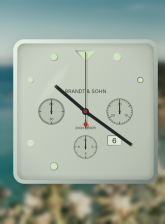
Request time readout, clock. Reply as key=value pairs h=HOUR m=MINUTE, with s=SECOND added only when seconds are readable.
h=10 m=21
